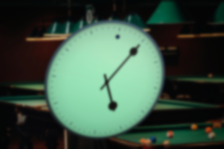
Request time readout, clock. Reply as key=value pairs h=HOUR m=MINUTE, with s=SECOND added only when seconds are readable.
h=5 m=5
